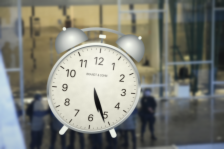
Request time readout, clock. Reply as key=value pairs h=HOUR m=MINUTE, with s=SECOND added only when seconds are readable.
h=5 m=26
